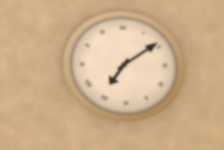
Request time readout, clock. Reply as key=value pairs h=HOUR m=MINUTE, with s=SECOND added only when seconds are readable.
h=7 m=9
